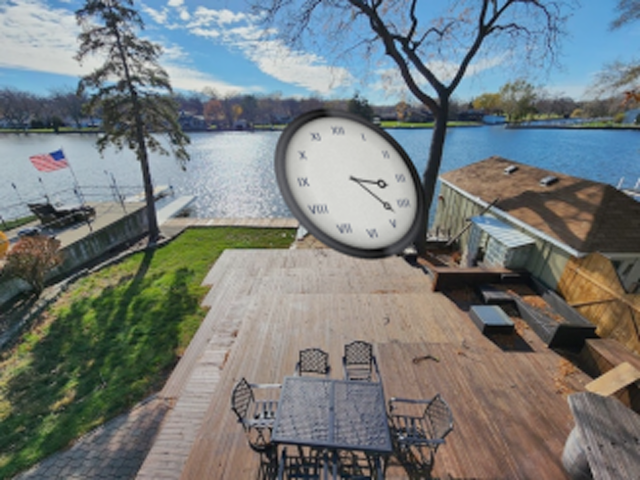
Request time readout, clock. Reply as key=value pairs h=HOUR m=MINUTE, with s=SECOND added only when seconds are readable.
h=3 m=23
